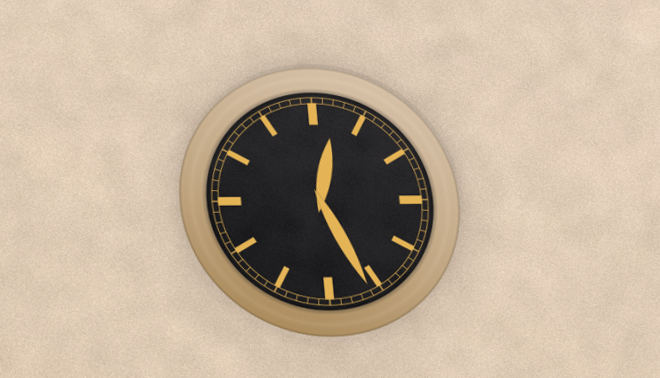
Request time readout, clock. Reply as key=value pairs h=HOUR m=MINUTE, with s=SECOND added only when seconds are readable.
h=12 m=26
